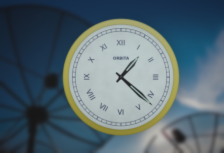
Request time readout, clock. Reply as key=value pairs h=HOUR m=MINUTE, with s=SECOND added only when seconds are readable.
h=1 m=22
